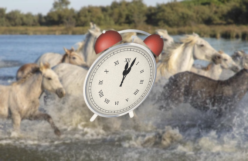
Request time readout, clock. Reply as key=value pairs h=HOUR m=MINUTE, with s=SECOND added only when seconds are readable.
h=12 m=3
